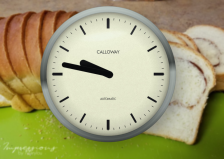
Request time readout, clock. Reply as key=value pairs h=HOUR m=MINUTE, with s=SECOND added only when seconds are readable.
h=9 m=47
